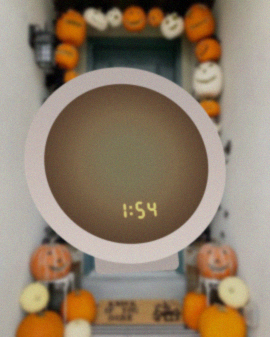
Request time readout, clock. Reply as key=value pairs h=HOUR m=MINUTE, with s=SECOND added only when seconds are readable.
h=1 m=54
